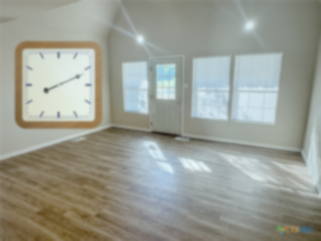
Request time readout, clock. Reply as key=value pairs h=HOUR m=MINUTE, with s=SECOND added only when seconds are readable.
h=8 m=11
